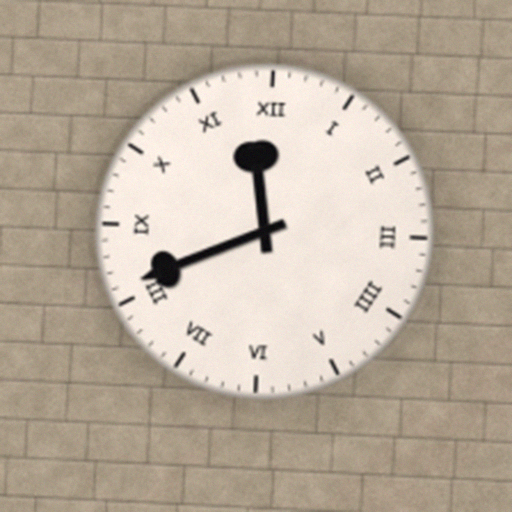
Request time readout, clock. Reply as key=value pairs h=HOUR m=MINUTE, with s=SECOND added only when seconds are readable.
h=11 m=41
